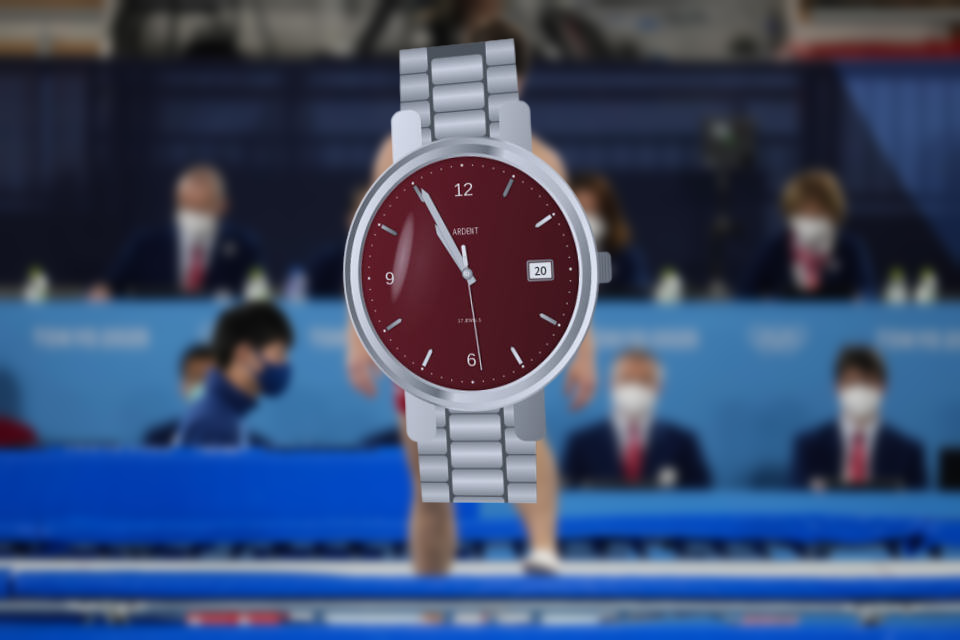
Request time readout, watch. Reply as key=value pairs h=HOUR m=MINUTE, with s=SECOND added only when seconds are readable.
h=10 m=55 s=29
